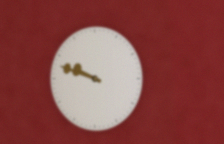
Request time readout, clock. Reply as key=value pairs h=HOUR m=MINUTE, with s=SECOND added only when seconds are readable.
h=9 m=48
